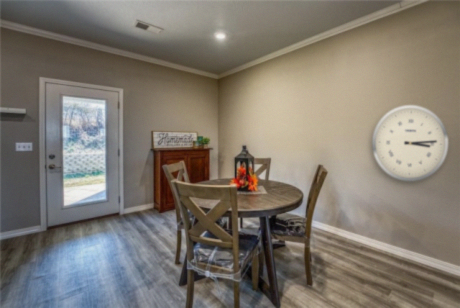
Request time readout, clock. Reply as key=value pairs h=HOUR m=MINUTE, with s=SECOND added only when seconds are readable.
h=3 m=14
